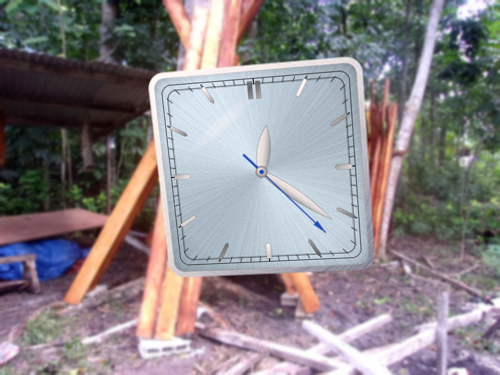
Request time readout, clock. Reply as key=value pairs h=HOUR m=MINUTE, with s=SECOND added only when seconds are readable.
h=12 m=21 s=23
